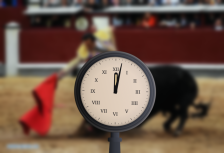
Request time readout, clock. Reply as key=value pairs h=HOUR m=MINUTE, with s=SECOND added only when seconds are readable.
h=12 m=2
